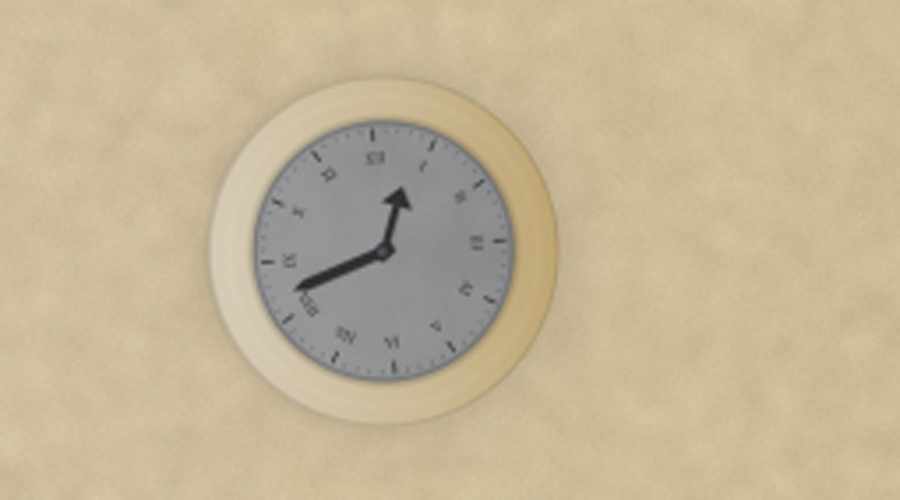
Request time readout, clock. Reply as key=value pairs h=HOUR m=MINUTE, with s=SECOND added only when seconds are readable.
h=12 m=42
